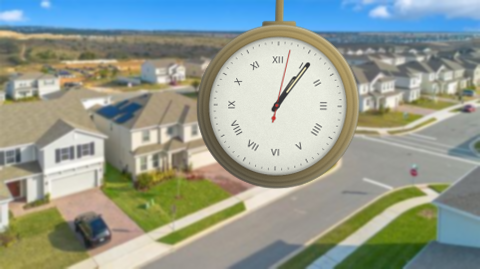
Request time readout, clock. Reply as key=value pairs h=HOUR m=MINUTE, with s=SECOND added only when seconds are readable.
h=1 m=6 s=2
